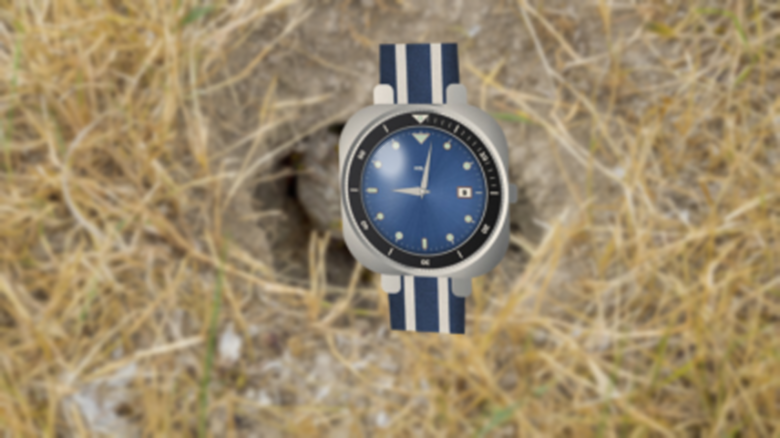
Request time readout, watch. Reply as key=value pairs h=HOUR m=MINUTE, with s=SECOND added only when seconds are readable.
h=9 m=2
